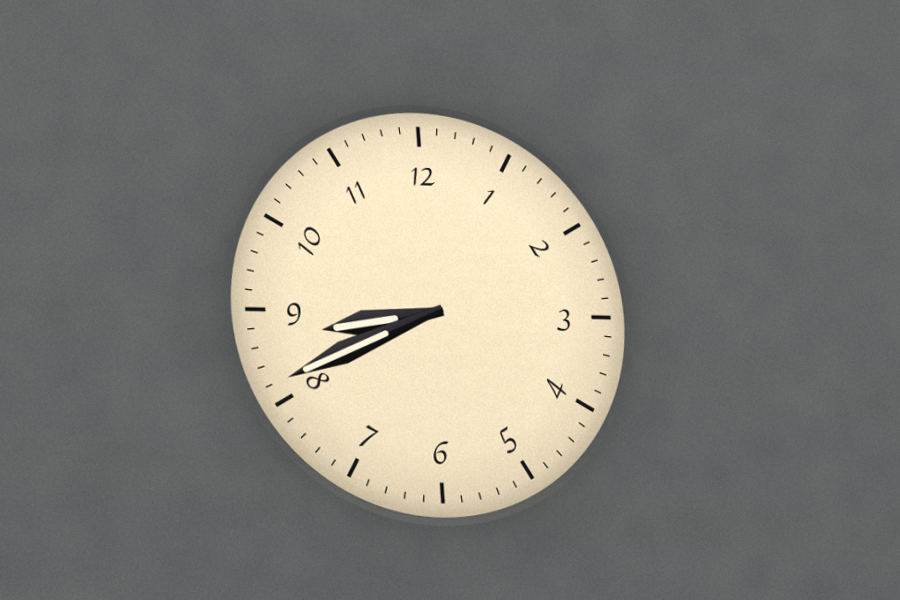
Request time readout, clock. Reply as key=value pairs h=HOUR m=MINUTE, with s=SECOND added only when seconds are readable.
h=8 m=41
